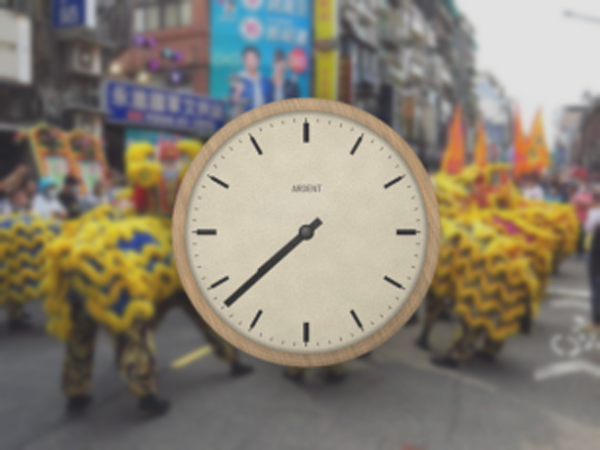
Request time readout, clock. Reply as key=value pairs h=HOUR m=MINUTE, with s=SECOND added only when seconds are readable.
h=7 m=38
